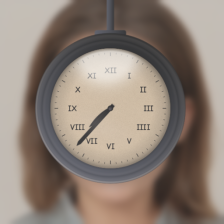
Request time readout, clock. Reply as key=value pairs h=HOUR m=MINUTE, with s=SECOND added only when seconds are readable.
h=7 m=37
